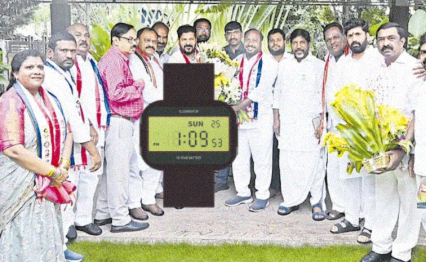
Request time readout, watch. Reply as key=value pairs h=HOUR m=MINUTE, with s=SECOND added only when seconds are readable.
h=1 m=9
